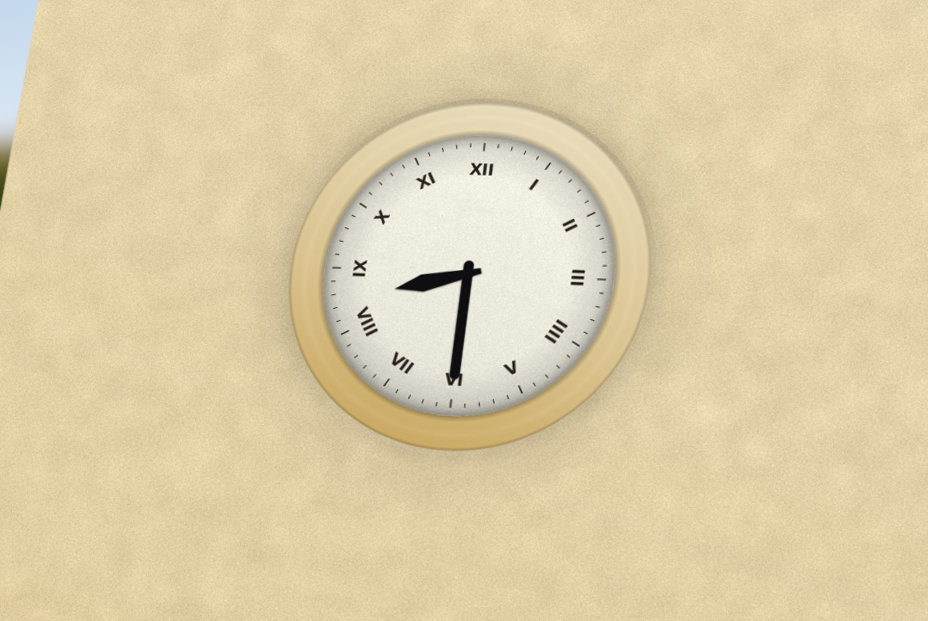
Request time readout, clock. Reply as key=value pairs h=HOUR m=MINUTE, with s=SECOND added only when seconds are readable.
h=8 m=30
